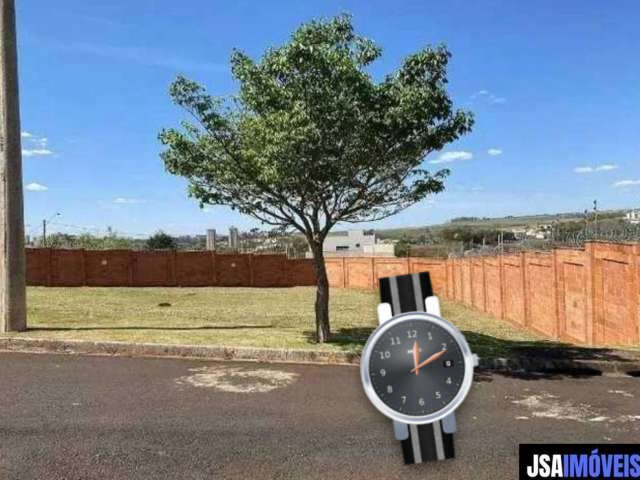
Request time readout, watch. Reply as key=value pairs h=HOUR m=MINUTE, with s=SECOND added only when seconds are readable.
h=12 m=11
